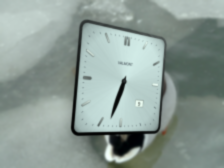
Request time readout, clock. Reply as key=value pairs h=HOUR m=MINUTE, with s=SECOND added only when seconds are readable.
h=6 m=33
